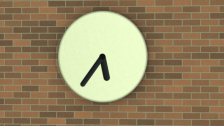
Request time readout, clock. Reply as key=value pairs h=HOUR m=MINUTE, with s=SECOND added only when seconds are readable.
h=5 m=36
